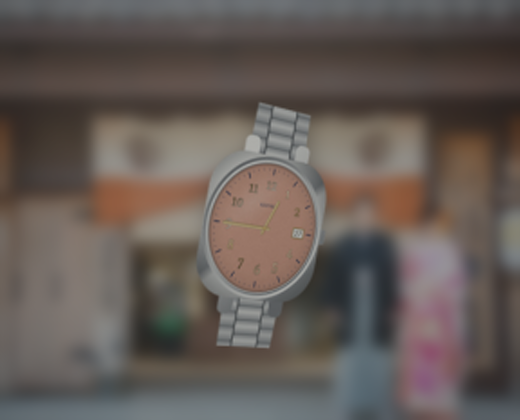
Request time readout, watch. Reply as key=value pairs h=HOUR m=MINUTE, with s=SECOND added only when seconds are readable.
h=12 m=45
